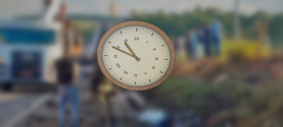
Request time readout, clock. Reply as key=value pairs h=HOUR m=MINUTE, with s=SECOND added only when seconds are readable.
h=10 m=49
